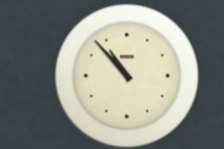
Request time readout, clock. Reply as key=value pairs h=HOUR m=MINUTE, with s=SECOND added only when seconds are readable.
h=10 m=53
